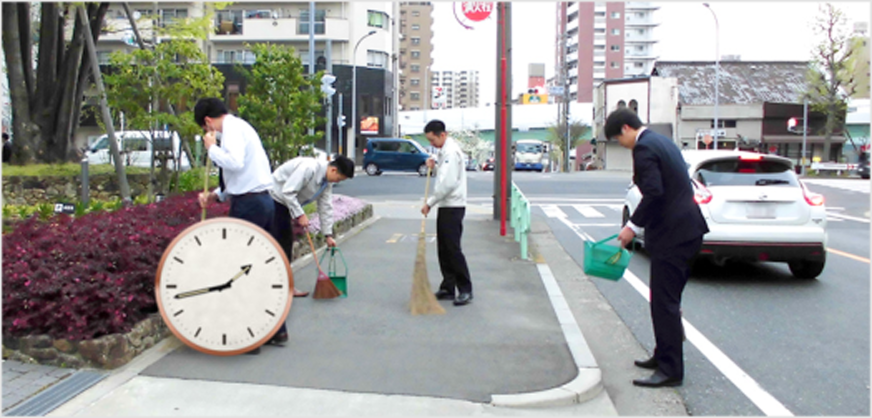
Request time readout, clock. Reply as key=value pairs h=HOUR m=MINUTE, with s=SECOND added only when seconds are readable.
h=1 m=43
